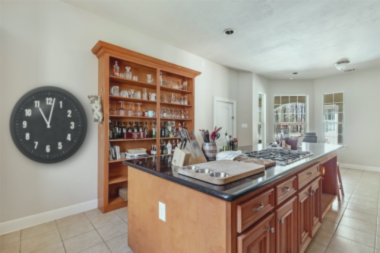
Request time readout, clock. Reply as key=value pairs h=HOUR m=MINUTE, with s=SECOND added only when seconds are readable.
h=11 m=2
